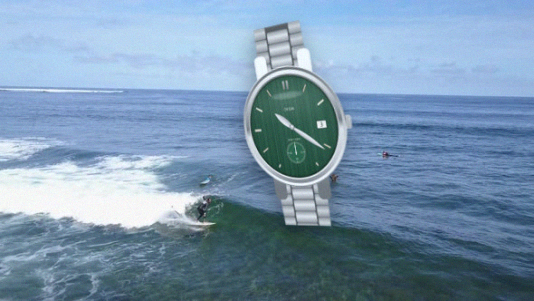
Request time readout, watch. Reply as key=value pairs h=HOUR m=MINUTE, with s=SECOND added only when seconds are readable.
h=10 m=21
